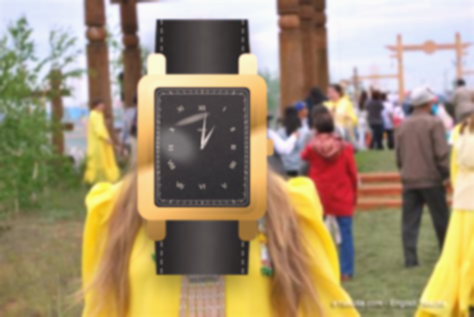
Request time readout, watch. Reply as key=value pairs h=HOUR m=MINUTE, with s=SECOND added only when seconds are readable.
h=1 m=1
